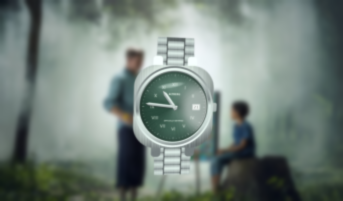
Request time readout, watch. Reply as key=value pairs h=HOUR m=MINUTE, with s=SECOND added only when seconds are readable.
h=10 m=46
